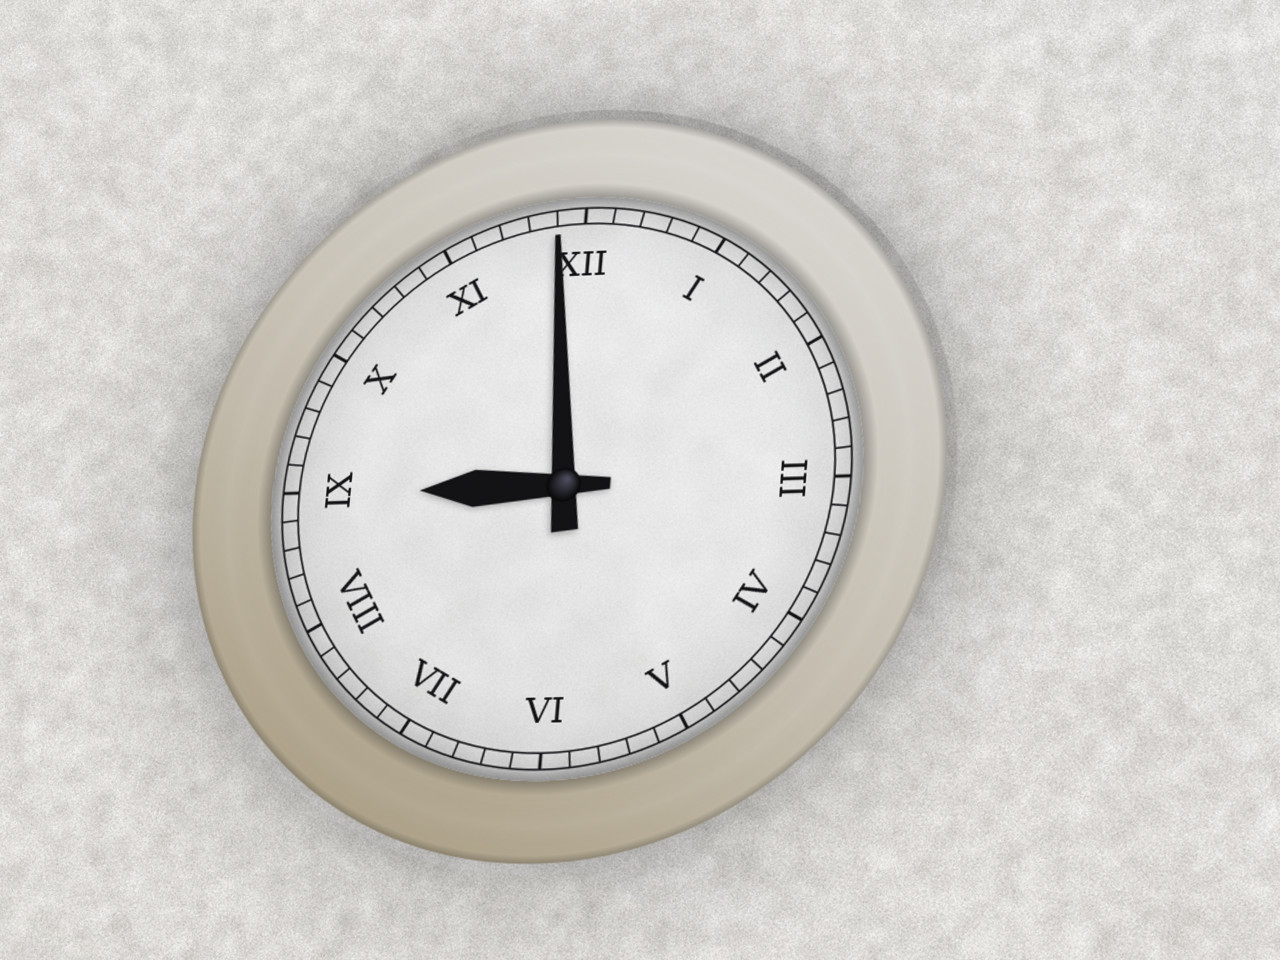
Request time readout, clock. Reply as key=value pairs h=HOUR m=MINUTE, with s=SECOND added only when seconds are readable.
h=8 m=59
